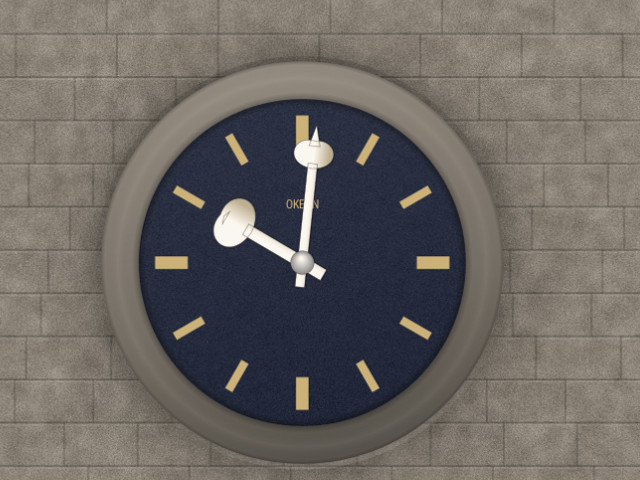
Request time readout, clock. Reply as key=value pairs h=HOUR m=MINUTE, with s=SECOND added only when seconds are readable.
h=10 m=1
